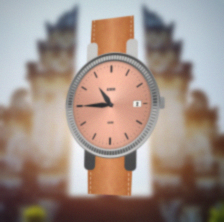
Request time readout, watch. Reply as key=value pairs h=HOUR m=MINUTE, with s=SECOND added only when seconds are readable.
h=10 m=45
